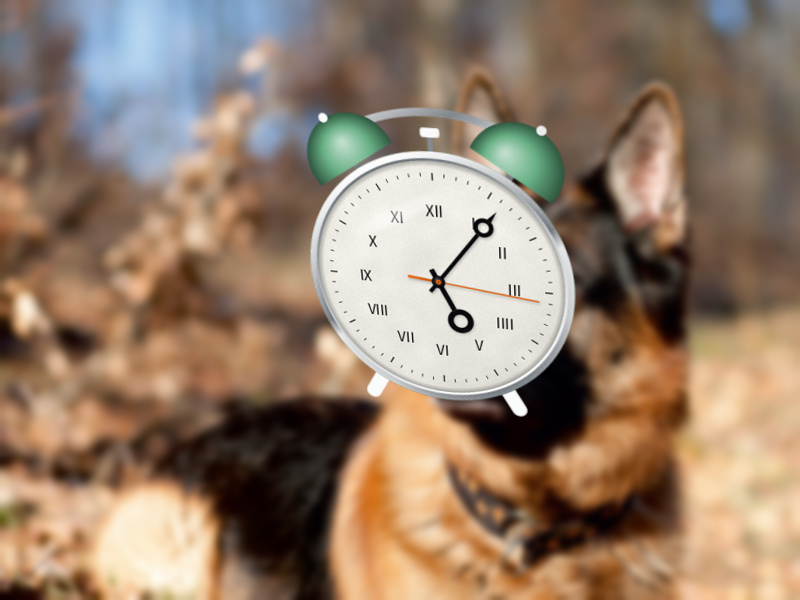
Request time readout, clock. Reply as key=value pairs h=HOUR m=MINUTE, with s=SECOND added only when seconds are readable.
h=5 m=6 s=16
